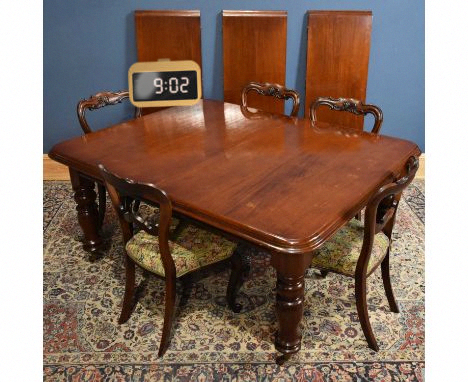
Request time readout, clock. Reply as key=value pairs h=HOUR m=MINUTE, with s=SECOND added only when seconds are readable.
h=9 m=2
